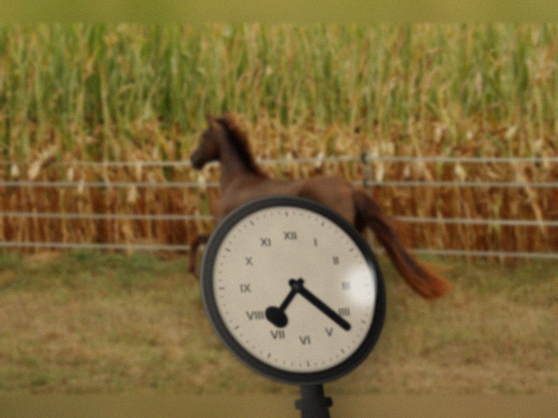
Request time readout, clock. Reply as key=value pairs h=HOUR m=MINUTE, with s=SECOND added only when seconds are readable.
h=7 m=22
